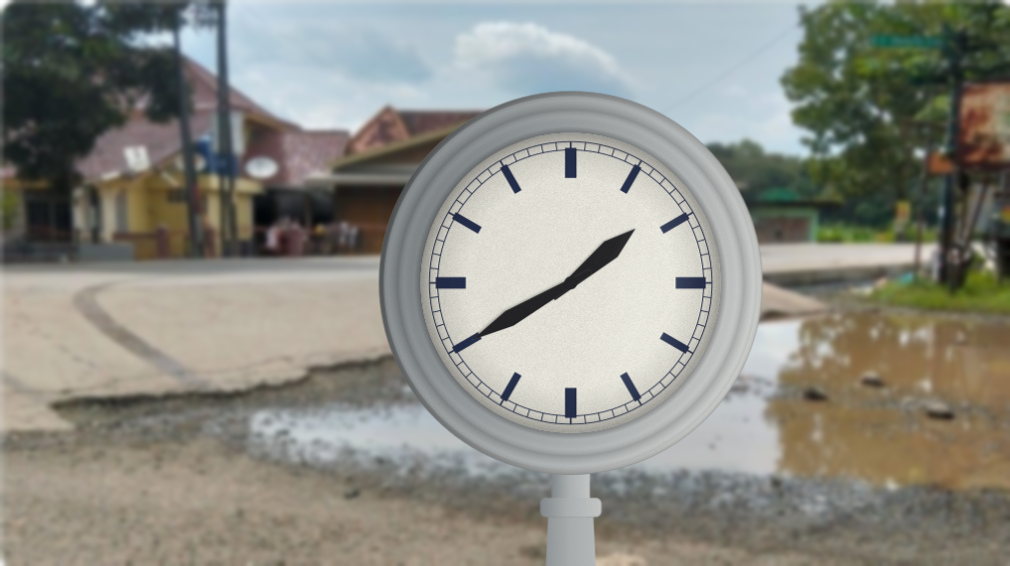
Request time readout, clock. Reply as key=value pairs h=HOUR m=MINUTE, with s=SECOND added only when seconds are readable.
h=1 m=40
